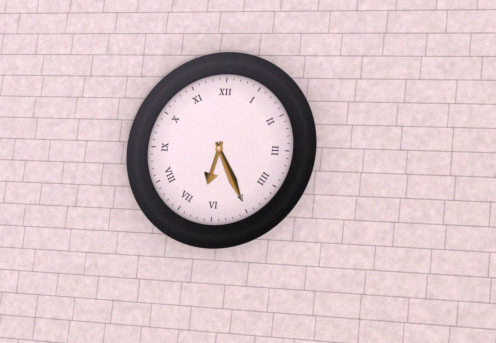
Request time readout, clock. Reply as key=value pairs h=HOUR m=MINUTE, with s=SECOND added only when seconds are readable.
h=6 m=25
